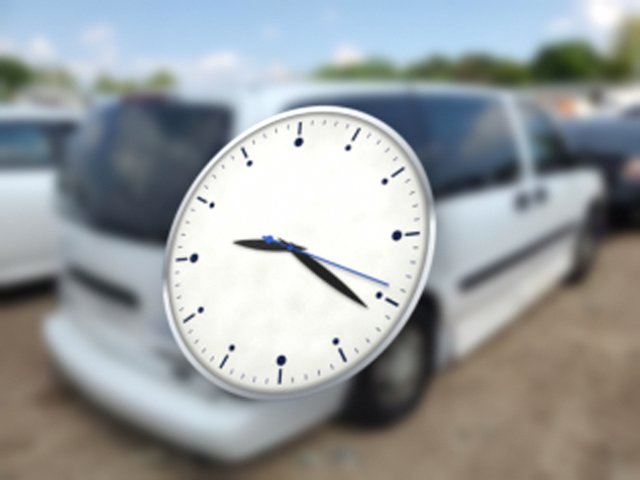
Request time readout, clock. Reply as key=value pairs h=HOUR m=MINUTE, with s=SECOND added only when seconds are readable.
h=9 m=21 s=19
